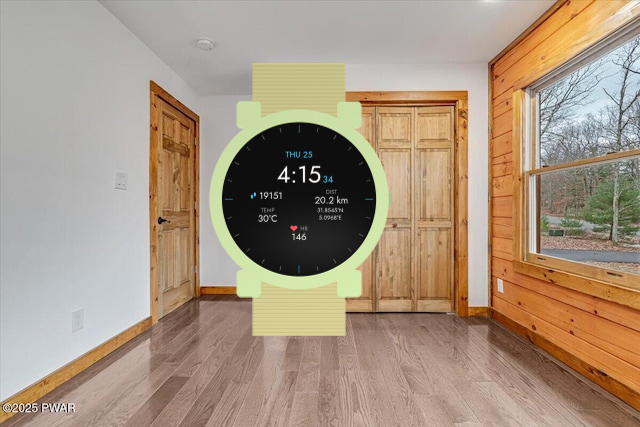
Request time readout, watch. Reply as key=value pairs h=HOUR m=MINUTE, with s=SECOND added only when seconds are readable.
h=4 m=15 s=34
